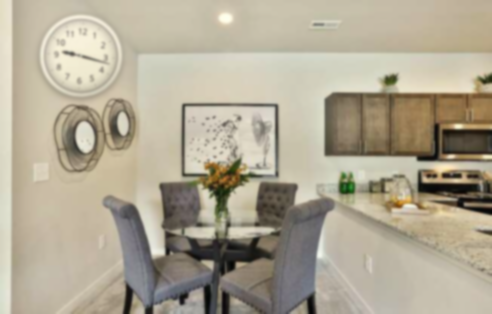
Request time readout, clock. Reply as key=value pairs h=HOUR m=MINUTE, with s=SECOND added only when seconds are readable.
h=9 m=17
